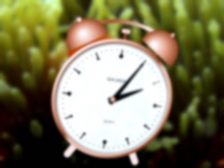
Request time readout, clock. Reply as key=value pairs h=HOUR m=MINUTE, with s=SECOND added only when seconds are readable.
h=2 m=5
